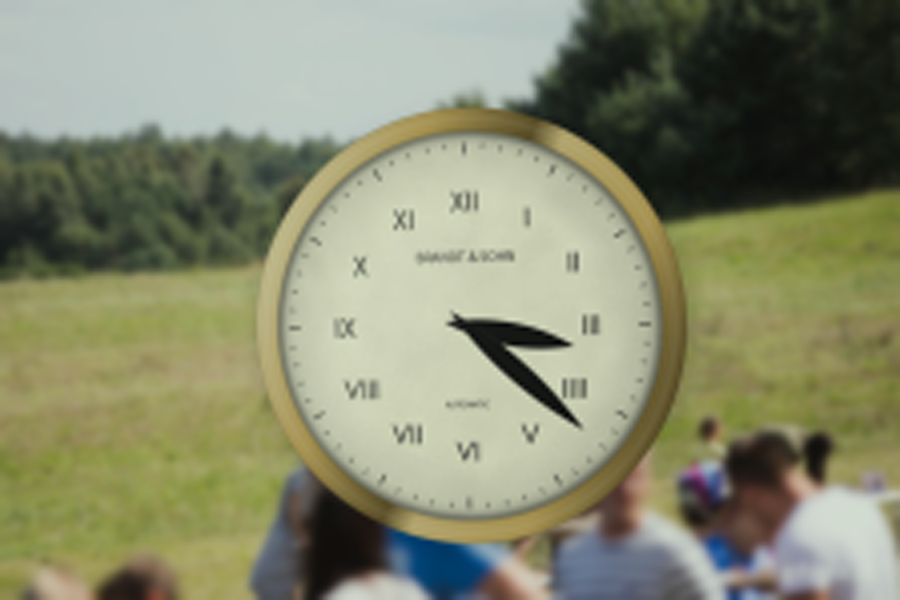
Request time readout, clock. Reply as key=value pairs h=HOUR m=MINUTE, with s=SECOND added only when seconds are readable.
h=3 m=22
